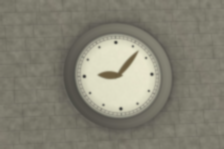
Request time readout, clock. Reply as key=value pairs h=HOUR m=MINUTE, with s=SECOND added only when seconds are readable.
h=9 m=7
